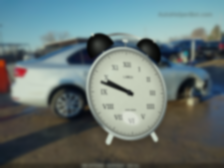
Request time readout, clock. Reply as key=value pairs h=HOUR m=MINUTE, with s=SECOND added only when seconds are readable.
h=9 m=48
